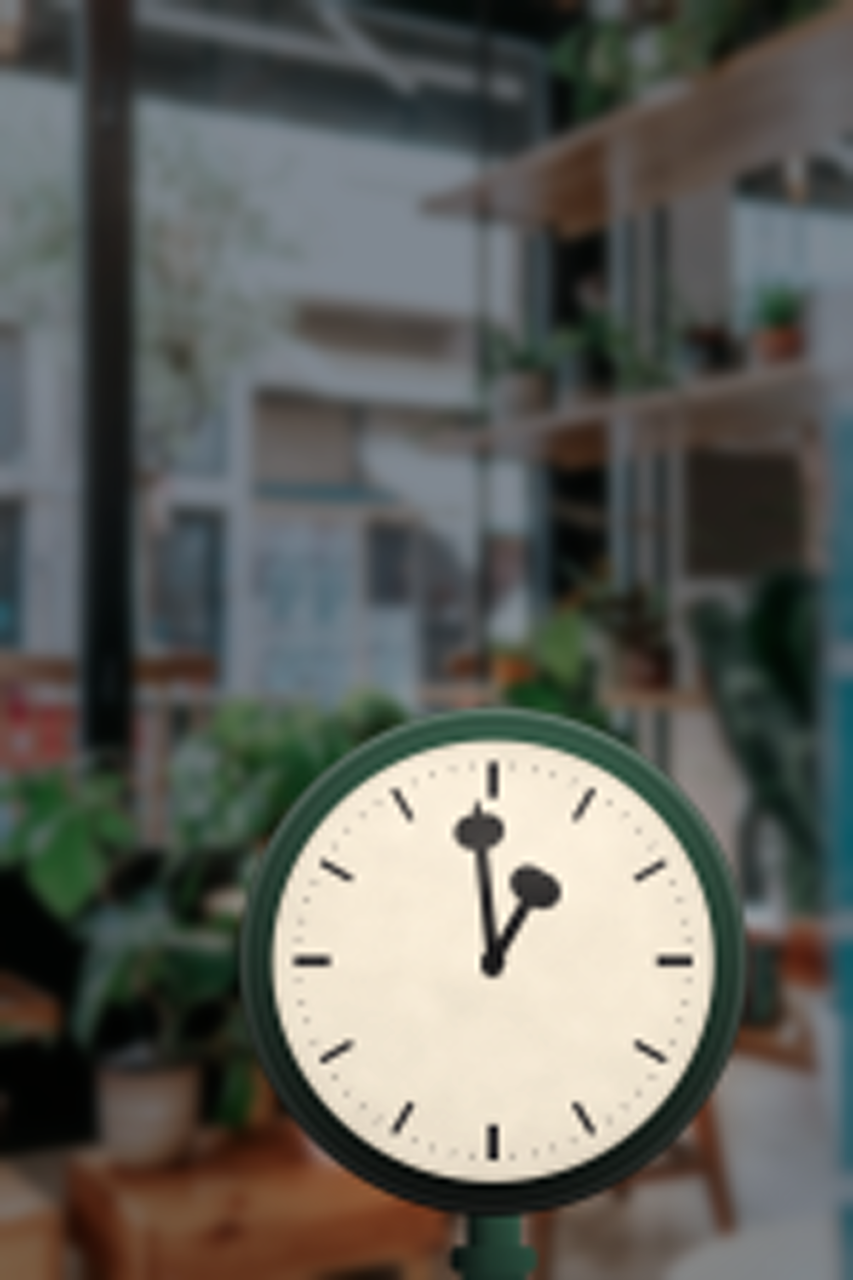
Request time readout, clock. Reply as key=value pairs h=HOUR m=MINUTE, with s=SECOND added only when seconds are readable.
h=12 m=59
